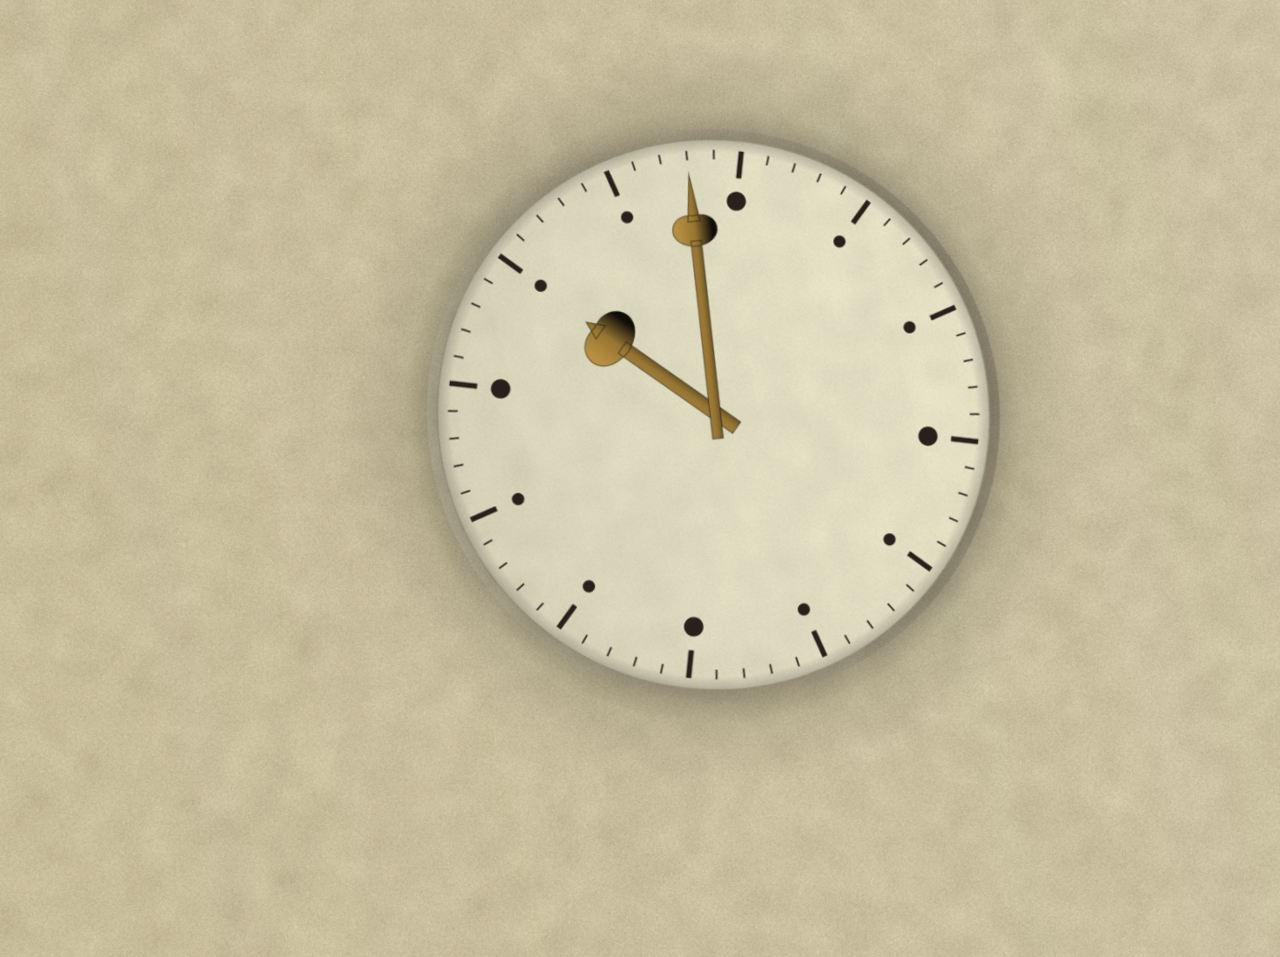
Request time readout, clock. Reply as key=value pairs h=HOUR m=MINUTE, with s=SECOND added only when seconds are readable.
h=9 m=58
